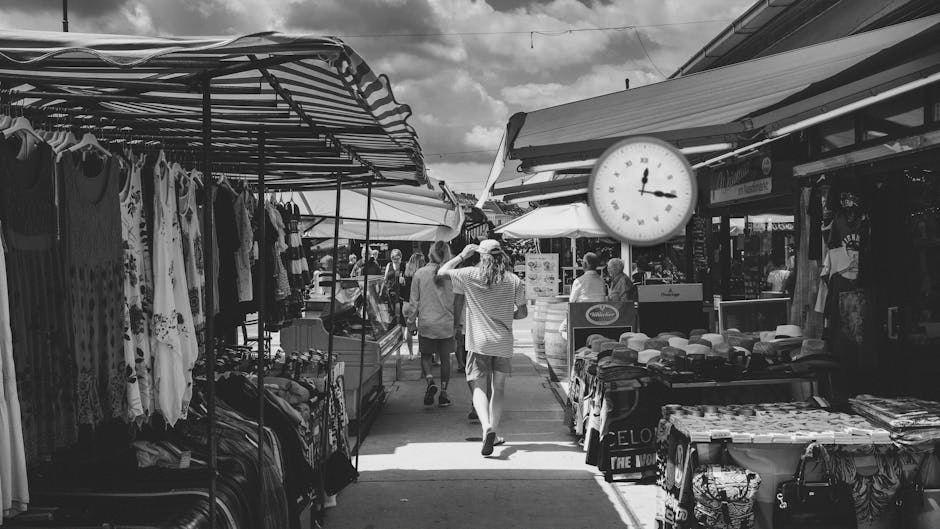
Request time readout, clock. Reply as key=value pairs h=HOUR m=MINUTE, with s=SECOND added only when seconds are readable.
h=12 m=16
